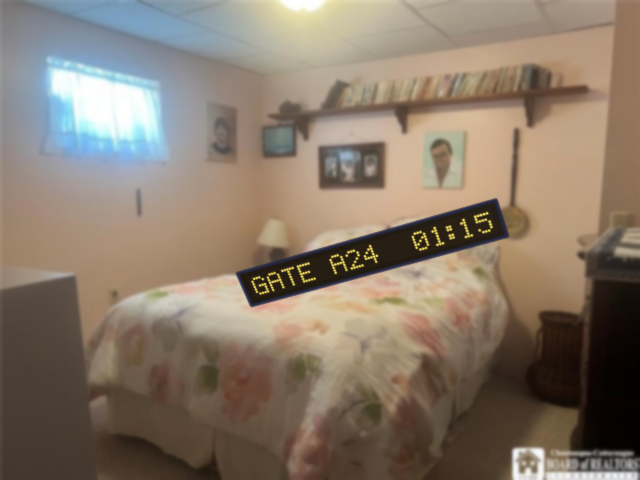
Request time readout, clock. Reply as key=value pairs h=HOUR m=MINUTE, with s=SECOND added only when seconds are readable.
h=1 m=15
